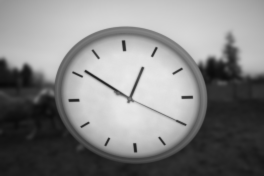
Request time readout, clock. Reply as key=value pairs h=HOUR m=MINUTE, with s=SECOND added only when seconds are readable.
h=12 m=51 s=20
